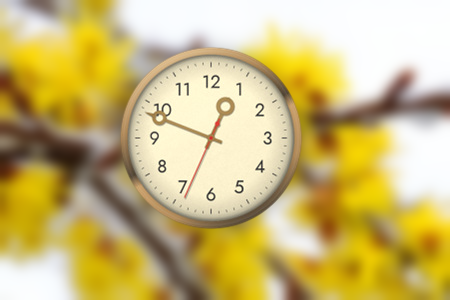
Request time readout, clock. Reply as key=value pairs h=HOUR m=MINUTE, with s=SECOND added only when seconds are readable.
h=12 m=48 s=34
